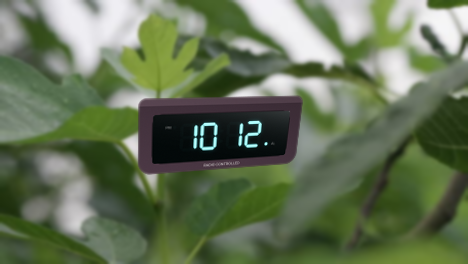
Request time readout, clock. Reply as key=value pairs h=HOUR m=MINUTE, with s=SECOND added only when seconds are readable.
h=10 m=12
